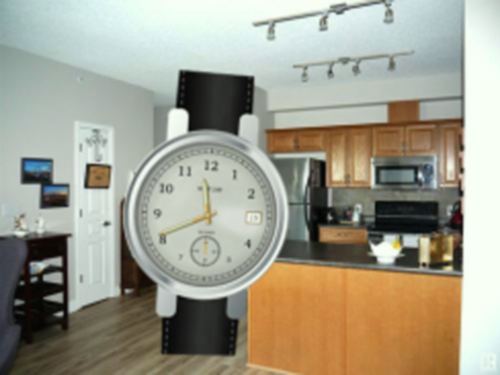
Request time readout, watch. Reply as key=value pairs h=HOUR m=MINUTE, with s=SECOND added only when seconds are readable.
h=11 m=41
